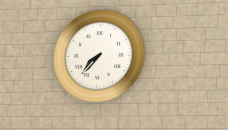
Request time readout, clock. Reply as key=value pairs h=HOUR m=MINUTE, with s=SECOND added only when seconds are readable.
h=7 m=37
